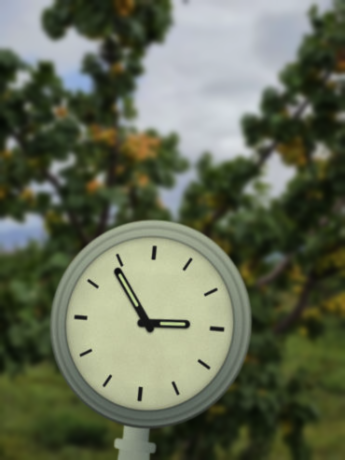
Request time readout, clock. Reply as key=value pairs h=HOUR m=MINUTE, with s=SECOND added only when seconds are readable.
h=2 m=54
